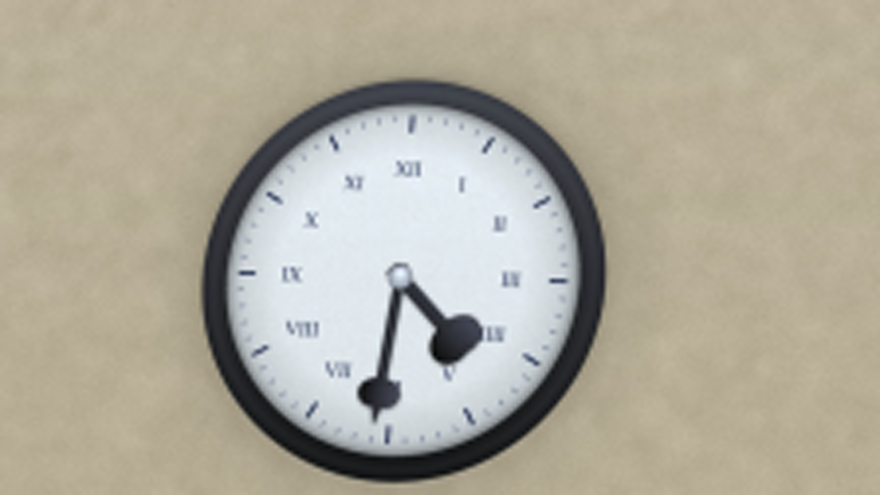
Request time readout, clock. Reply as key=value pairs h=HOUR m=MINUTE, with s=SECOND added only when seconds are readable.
h=4 m=31
